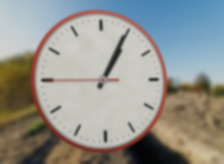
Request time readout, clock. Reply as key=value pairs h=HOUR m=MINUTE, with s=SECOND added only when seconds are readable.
h=1 m=4 s=45
